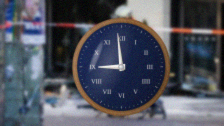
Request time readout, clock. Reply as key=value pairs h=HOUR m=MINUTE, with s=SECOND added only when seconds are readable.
h=8 m=59
